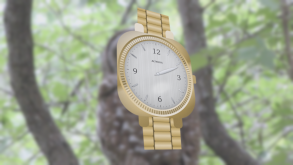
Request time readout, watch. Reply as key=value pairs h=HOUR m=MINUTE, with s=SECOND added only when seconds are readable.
h=2 m=11
